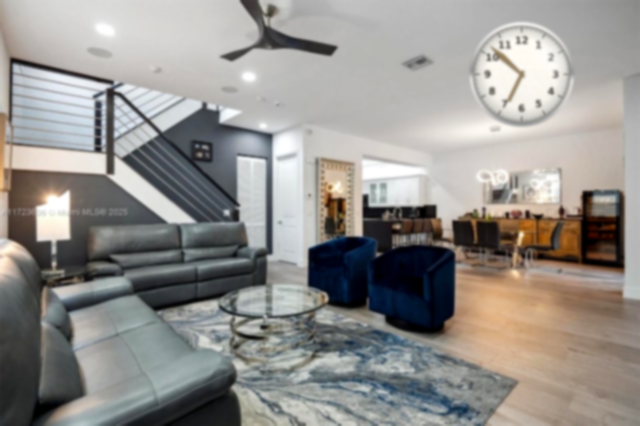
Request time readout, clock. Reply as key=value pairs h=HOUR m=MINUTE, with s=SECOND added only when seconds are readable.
h=6 m=52
